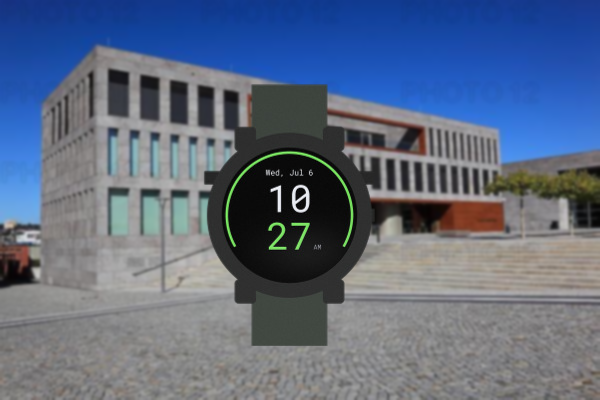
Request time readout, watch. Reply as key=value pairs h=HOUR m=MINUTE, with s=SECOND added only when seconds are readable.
h=10 m=27
